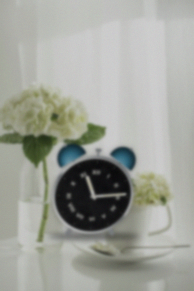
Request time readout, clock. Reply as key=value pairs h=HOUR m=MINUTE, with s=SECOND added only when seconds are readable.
h=11 m=14
